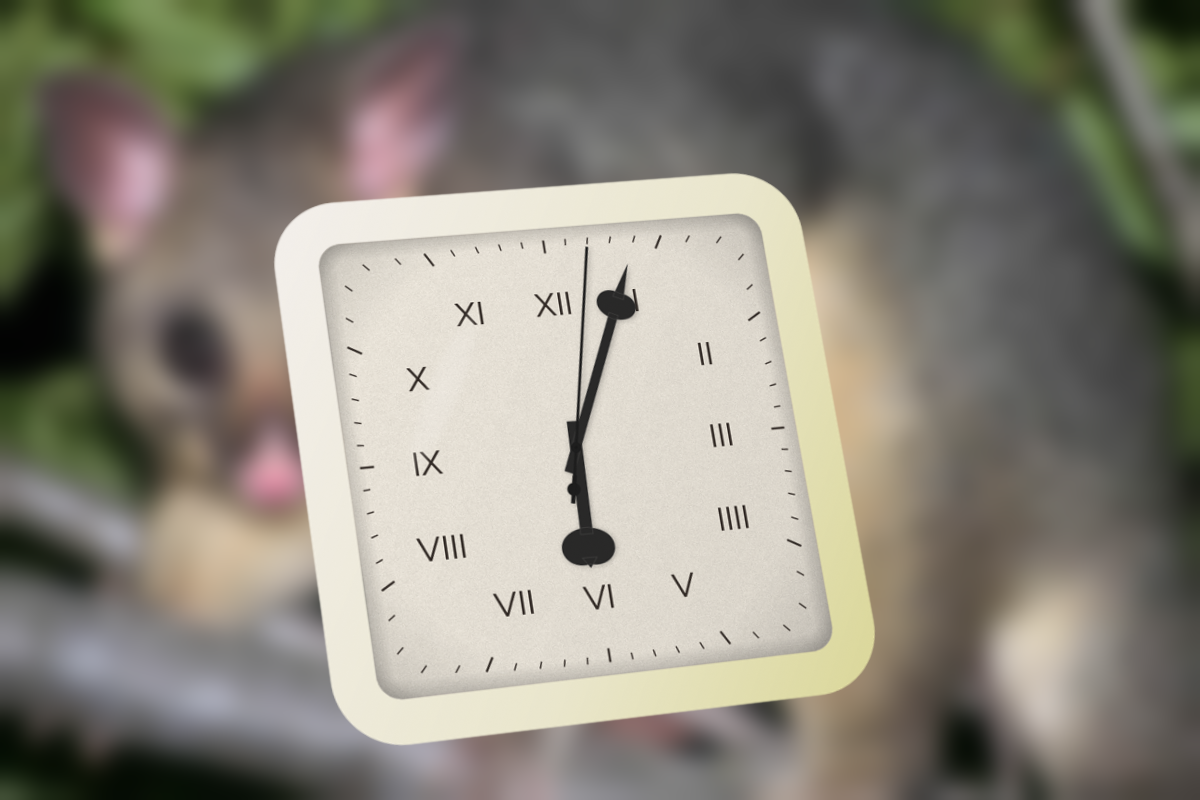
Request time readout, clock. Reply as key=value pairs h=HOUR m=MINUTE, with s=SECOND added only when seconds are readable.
h=6 m=4 s=2
